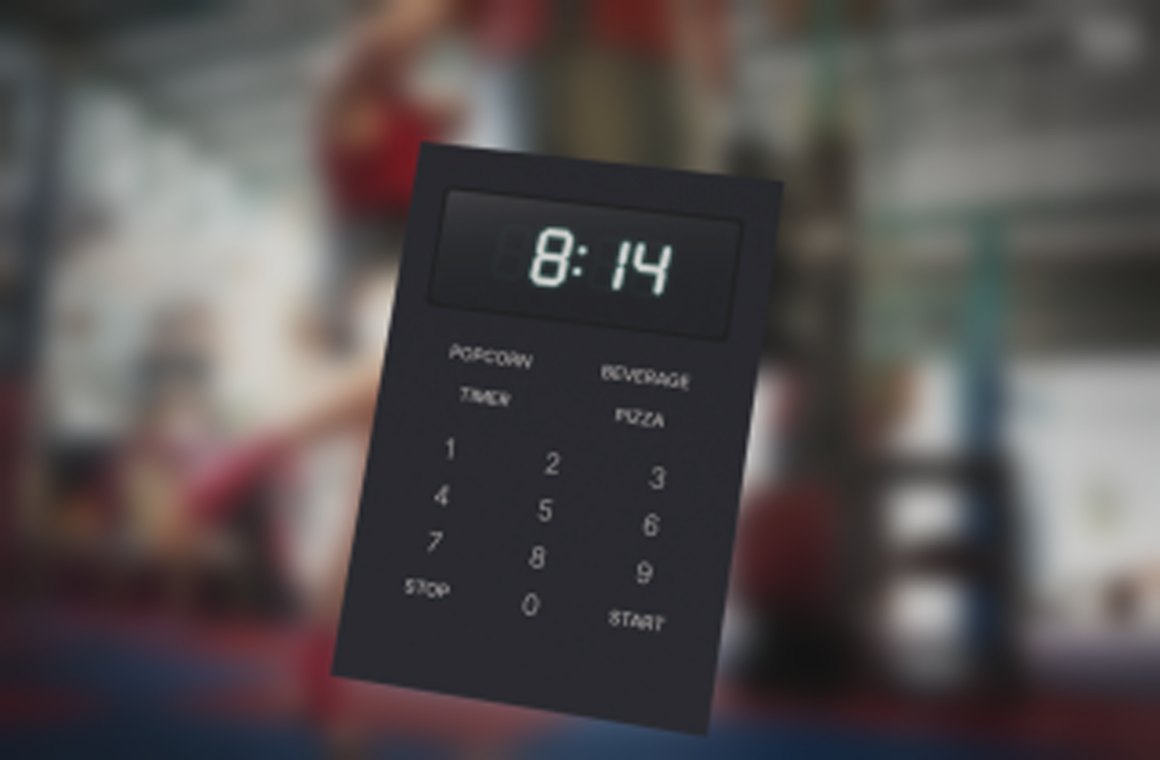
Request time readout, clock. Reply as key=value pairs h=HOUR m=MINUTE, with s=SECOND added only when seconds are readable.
h=8 m=14
